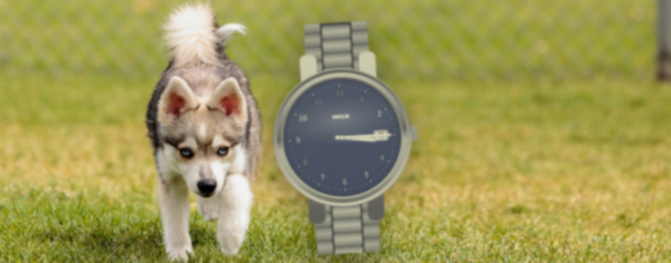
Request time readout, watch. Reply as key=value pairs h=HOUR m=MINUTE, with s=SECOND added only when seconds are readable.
h=3 m=15
